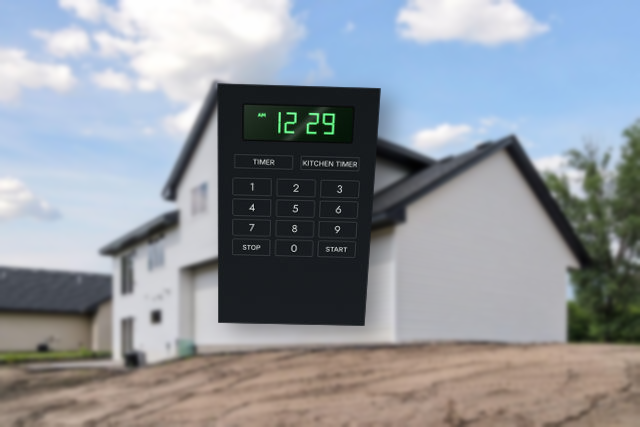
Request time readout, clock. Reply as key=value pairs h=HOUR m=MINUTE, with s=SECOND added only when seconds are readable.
h=12 m=29
